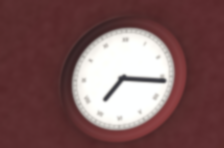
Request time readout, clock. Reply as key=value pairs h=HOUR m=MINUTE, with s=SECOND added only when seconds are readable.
h=7 m=16
